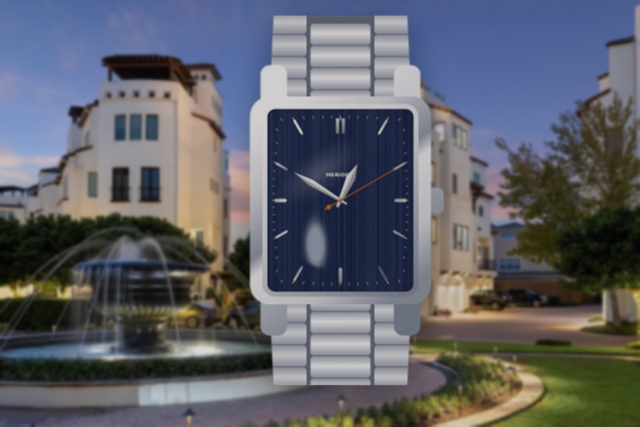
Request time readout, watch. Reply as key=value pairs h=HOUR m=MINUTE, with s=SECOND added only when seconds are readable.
h=12 m=50 s=10
